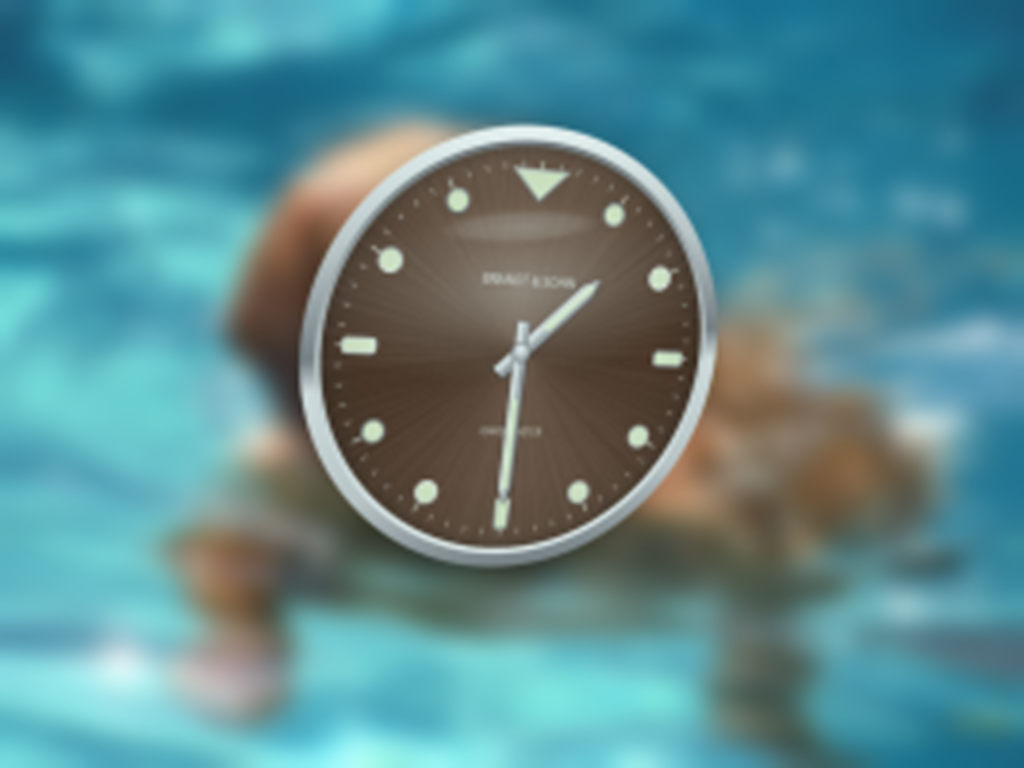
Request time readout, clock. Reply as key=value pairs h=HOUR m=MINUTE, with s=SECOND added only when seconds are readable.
h=1 m=30
